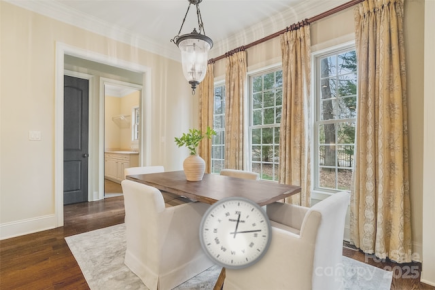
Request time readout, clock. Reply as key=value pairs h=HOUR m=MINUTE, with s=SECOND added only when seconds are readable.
h=12 m=13
